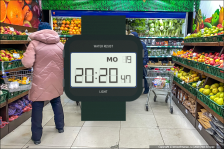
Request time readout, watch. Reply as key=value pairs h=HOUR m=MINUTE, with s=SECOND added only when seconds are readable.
h=20 m=20 s=47
